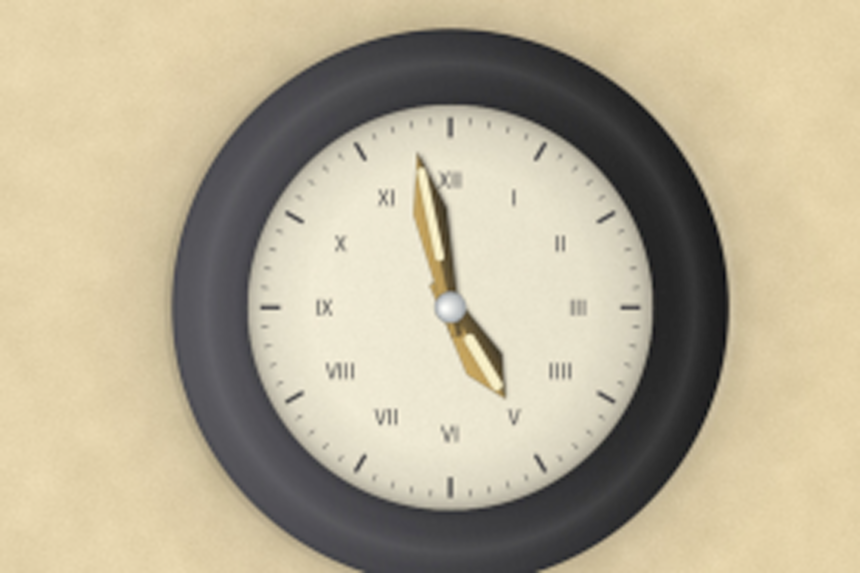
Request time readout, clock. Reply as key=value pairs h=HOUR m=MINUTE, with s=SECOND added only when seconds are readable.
h=4 m=58
